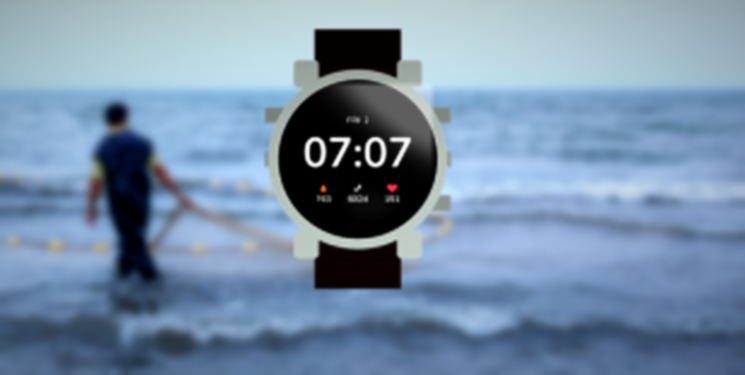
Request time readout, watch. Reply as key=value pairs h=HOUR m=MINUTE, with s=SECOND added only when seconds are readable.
h=7 m=7
